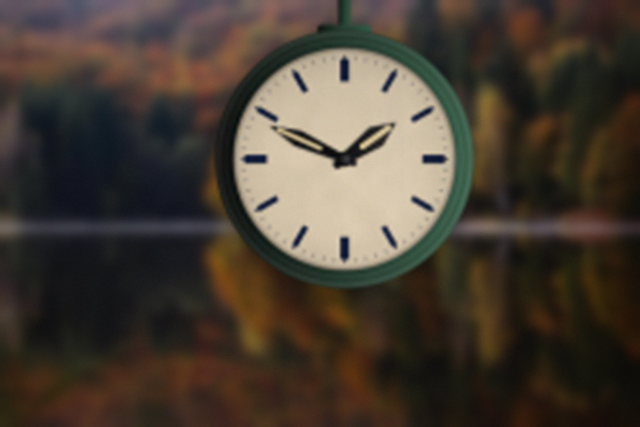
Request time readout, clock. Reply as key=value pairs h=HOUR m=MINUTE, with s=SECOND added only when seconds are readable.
h=1 m=49
